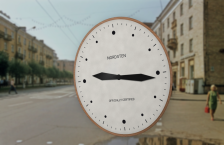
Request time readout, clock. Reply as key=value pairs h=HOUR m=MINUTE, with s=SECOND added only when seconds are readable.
h=9 m=16
